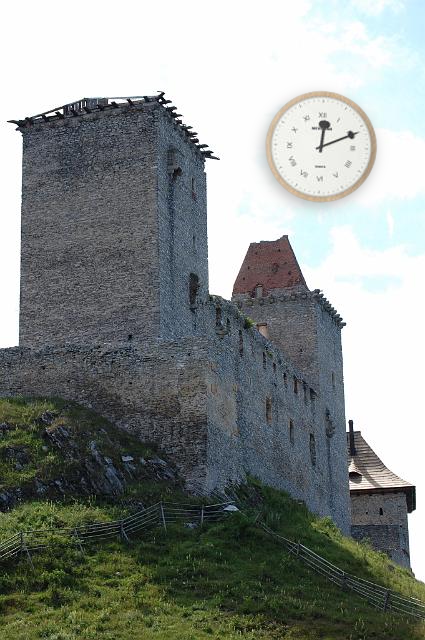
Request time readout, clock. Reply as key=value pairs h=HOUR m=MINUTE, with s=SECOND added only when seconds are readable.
h=12 m=11
